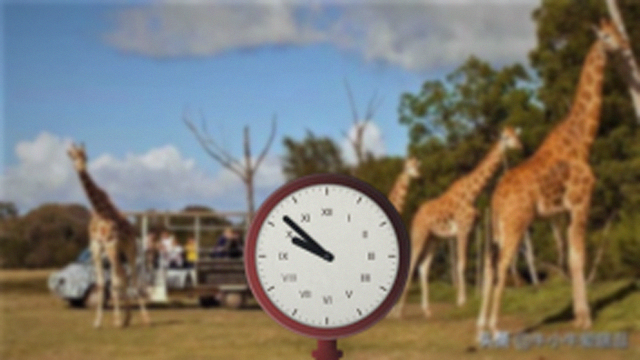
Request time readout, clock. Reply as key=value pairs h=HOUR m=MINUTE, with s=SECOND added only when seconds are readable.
h=9 m=52
